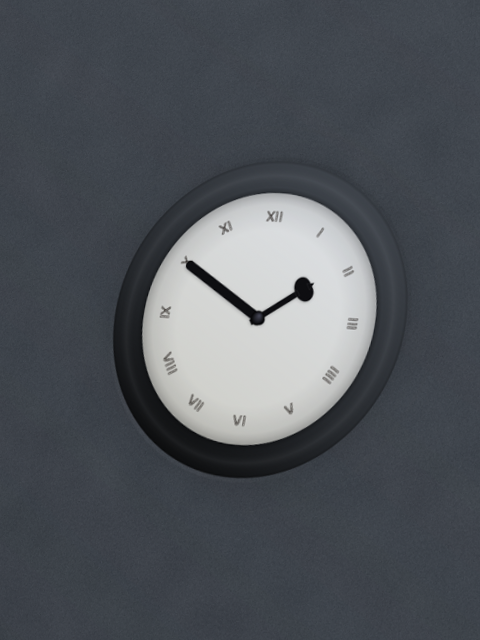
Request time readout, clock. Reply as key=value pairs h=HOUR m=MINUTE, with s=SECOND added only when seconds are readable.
h=1 m=50
